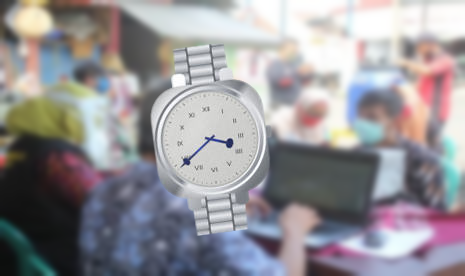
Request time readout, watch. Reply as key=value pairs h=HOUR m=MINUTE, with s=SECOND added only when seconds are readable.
h=3 m=39
